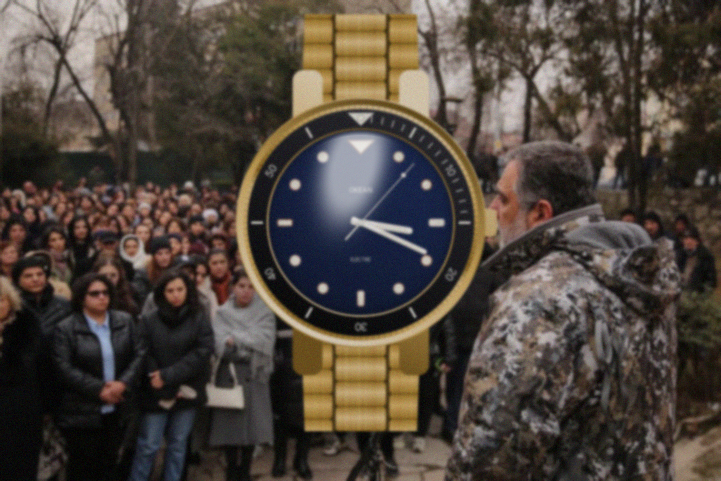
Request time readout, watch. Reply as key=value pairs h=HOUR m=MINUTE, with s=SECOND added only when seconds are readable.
h=3 m=19 s=7
